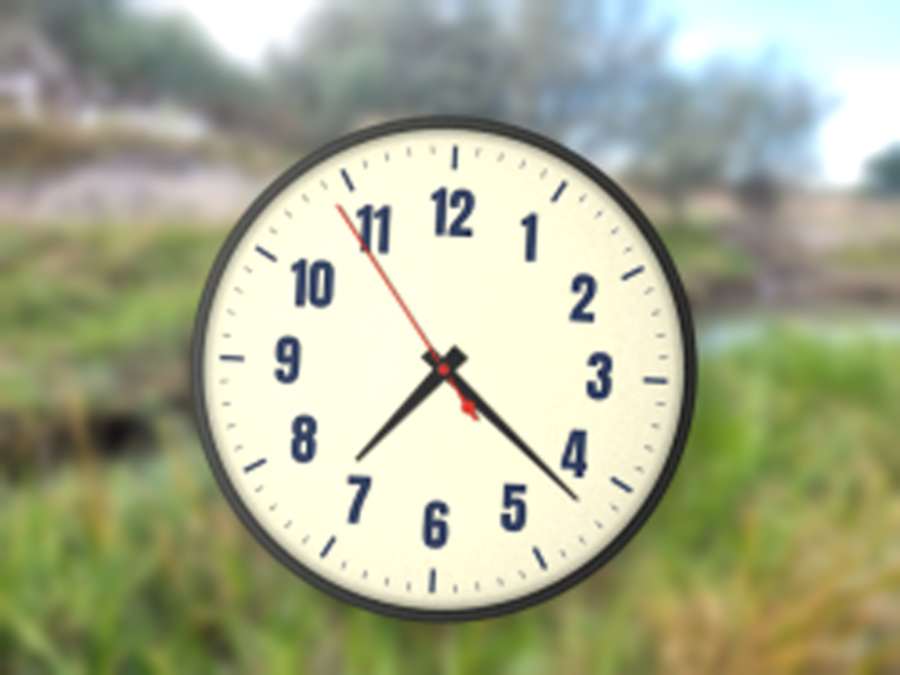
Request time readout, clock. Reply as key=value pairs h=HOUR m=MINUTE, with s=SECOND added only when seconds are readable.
h=7 m=21 s=54
